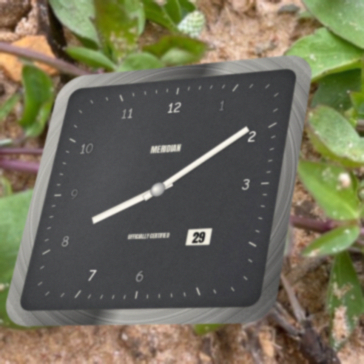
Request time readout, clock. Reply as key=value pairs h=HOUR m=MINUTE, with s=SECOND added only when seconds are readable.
h=8 m=9
